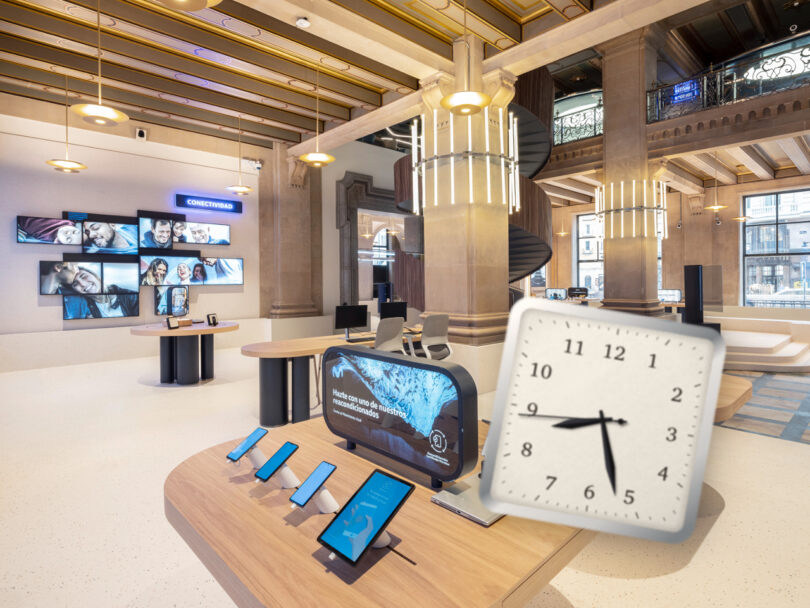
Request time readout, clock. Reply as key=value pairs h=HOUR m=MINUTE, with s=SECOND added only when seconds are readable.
h=8 m=26 s=44
